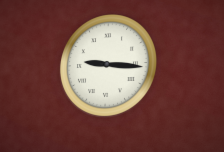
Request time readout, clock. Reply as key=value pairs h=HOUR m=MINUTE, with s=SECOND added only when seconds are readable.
h=9 m=16
